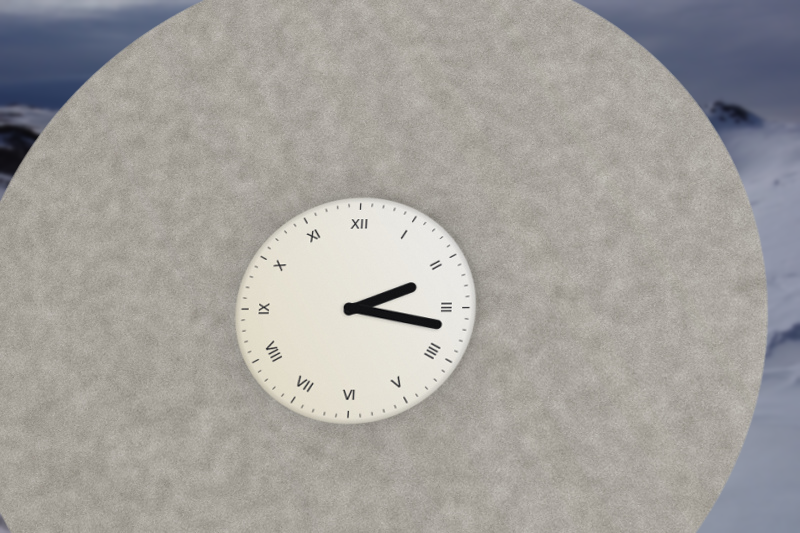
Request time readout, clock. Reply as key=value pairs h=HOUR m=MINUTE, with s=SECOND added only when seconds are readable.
h=2 m=17
